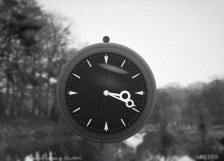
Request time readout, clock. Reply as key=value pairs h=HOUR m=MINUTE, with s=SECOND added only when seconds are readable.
h=3 m=19
